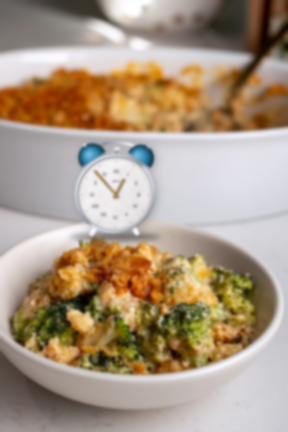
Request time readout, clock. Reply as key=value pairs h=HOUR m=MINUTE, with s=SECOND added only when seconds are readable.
h=12 m=53
